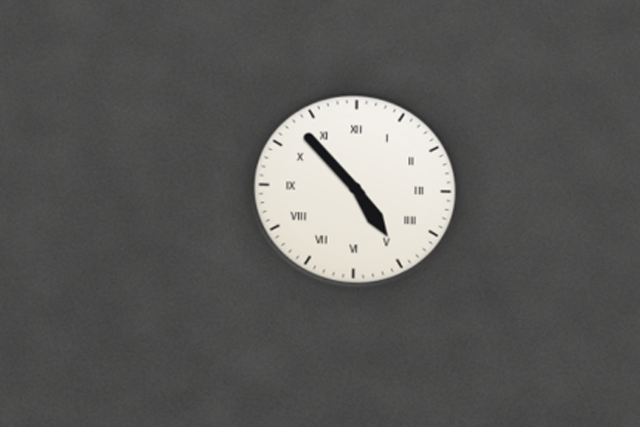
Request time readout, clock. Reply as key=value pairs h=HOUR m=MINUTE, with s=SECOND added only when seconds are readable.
h=4 m=53
